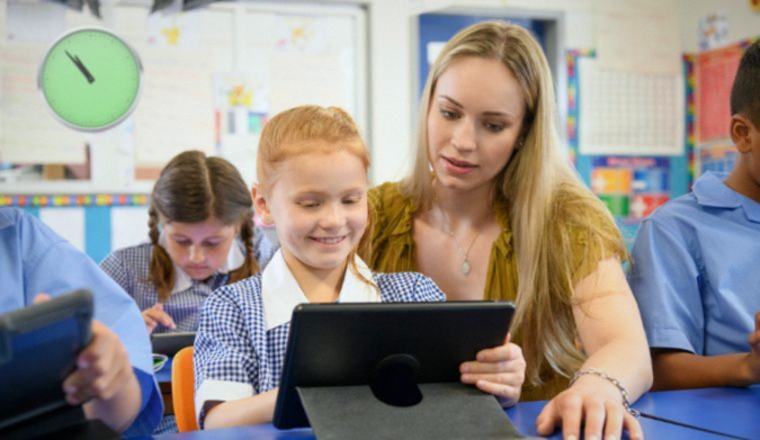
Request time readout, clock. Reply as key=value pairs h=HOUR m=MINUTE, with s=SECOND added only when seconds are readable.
h=10 m=53
